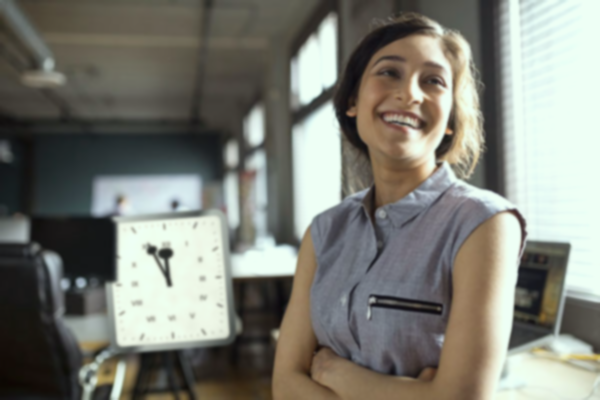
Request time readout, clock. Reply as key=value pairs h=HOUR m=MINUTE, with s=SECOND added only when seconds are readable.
h=11 m=56
